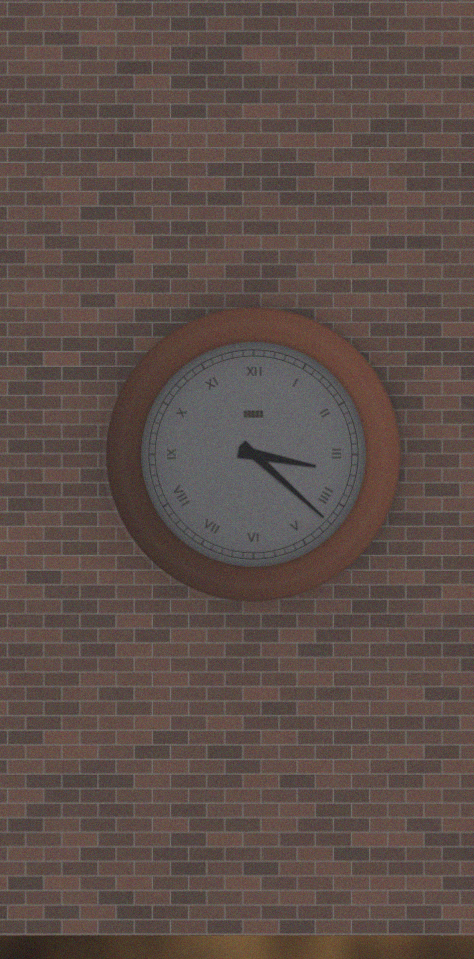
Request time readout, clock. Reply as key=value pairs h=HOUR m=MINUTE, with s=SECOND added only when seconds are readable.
h=3 m=22
